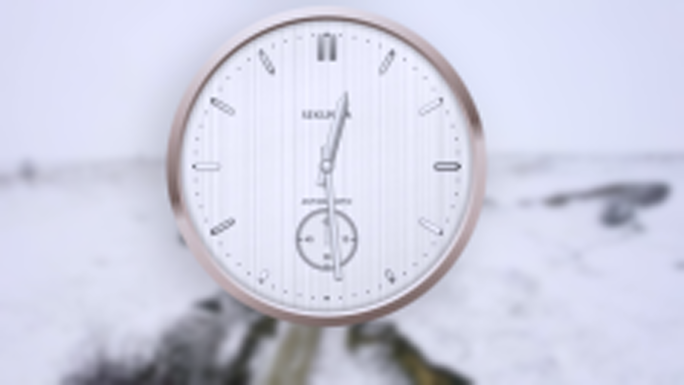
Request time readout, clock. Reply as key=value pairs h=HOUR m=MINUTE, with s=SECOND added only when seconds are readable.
h=12 m=29
